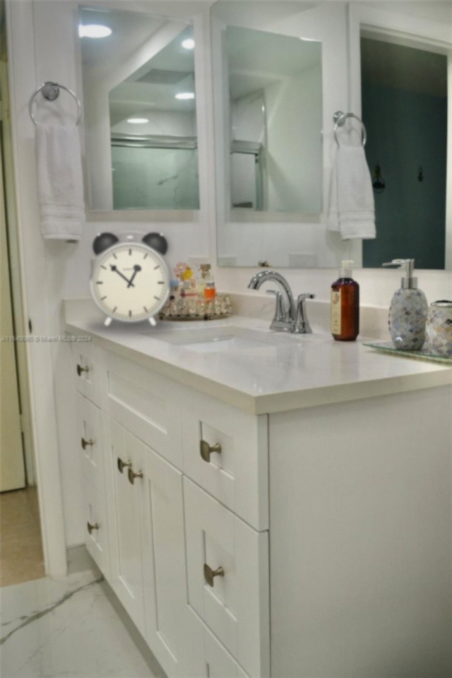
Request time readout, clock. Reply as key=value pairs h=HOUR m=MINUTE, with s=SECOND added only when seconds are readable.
h=12 m=52
